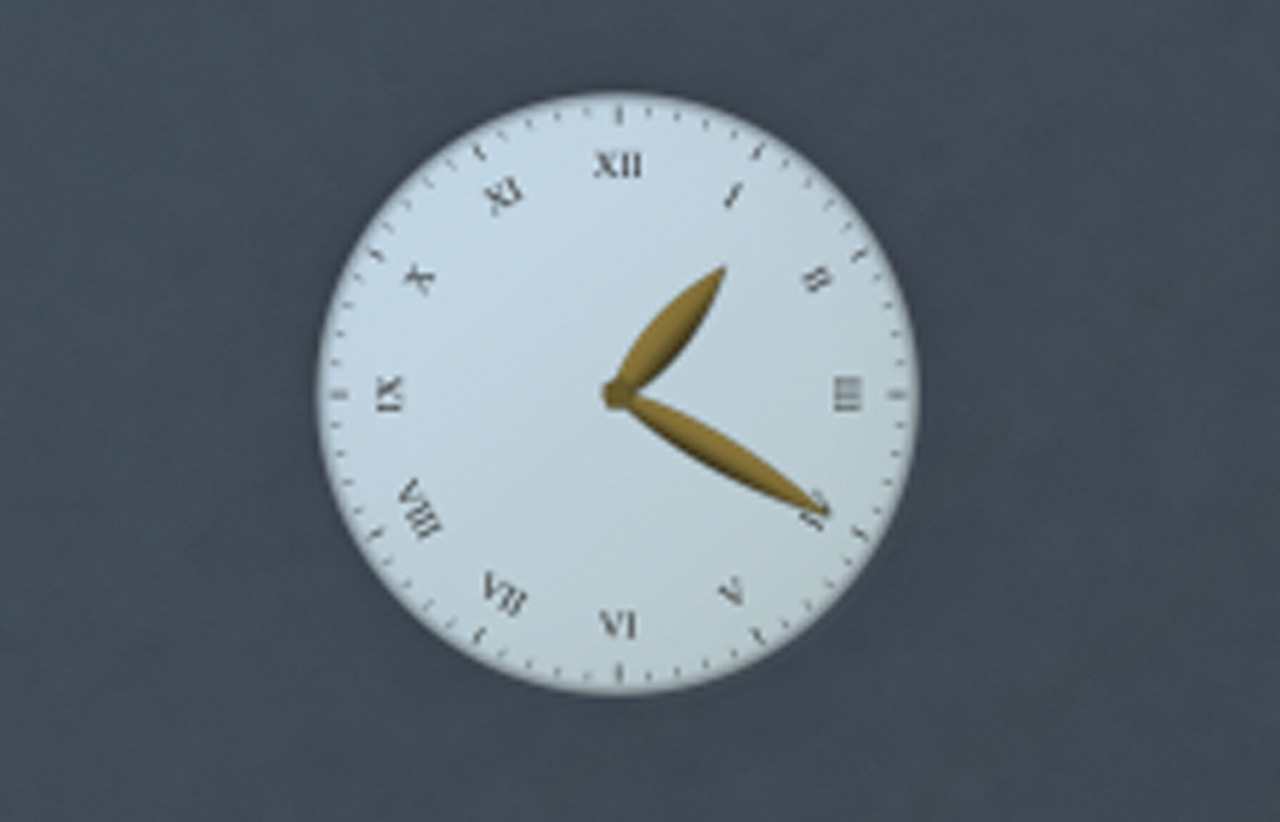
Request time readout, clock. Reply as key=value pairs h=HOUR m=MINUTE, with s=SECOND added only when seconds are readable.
h=1 m=20
